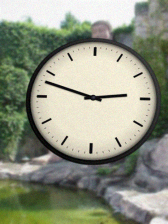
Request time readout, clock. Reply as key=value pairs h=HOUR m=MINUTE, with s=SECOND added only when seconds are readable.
h=2 m=48
